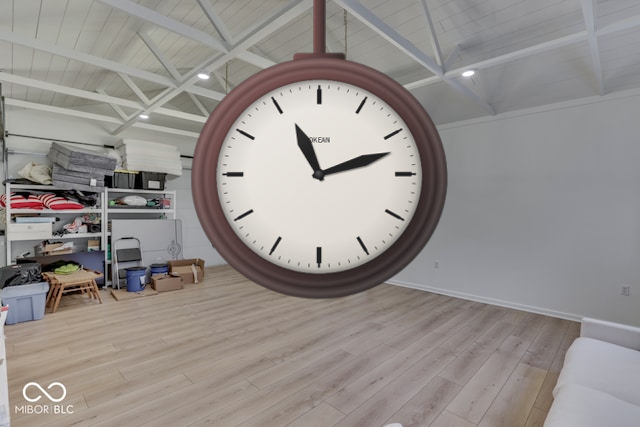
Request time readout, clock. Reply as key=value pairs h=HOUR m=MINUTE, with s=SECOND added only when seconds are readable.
h=11 m=12
